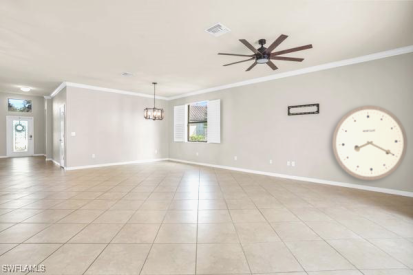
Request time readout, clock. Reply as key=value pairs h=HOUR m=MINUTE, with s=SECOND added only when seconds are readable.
h=8 m=20
